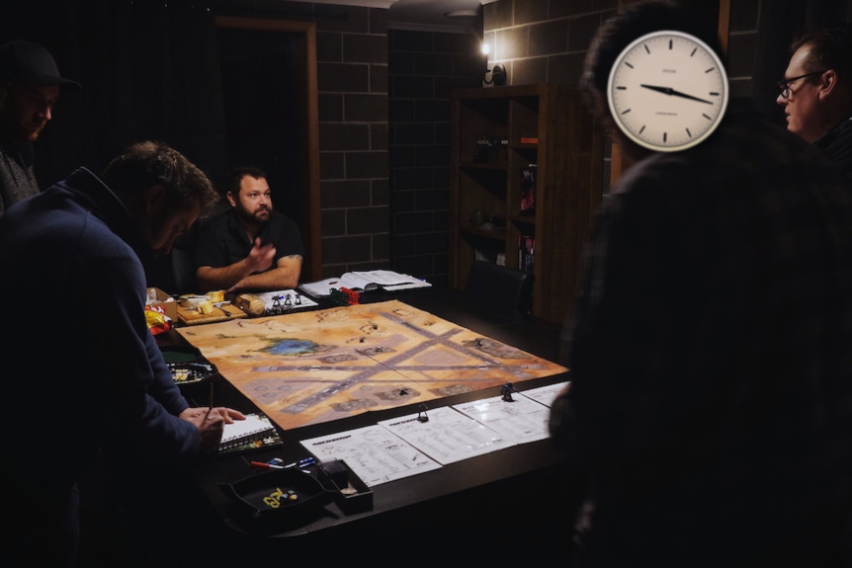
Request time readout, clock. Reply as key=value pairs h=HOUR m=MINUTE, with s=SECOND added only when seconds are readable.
h=9 m=17
